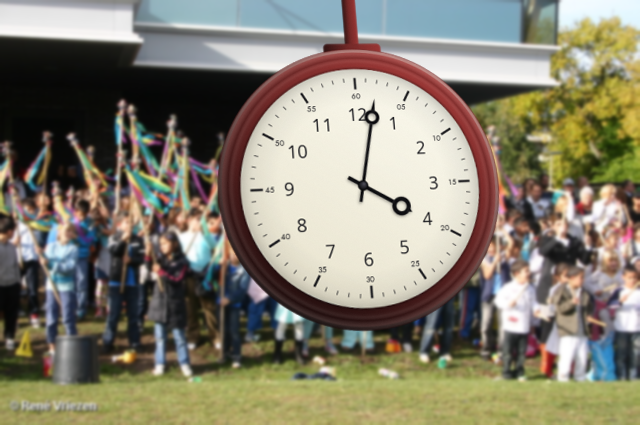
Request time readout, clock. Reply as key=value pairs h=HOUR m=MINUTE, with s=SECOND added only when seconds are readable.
h=4 m=2
